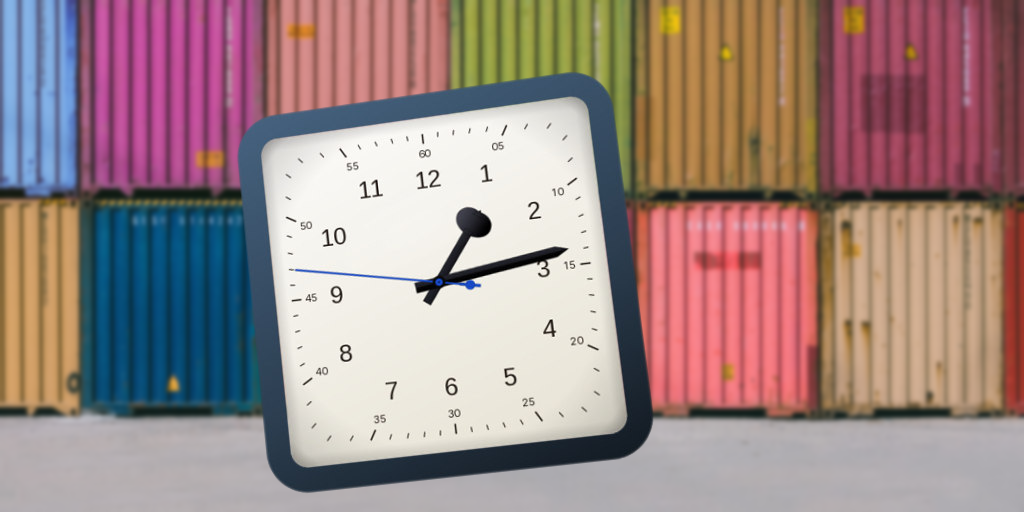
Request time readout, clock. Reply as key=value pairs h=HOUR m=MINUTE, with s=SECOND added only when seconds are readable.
h=1 m=13 s=47
